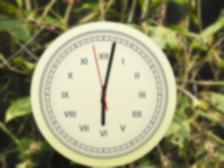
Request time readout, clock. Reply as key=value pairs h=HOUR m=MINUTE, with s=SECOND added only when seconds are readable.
h=6 m=1 s=58
